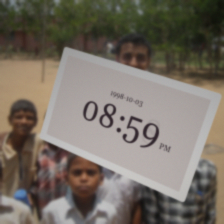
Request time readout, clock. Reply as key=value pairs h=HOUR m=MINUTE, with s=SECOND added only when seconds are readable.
h=8 m=59
